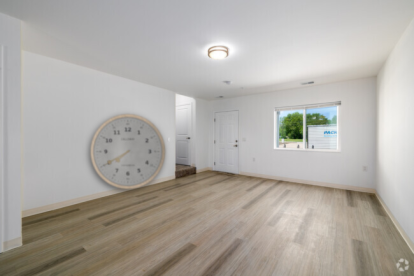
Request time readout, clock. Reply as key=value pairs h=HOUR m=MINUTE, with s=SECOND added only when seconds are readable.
h=7 m=40
